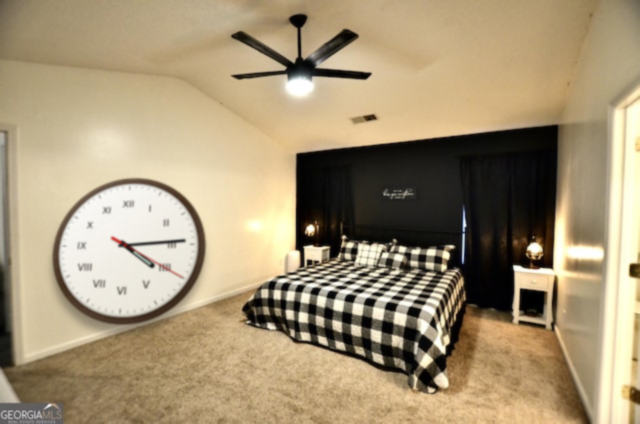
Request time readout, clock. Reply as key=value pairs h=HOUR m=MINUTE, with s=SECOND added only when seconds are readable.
h=4 m=14 s=20
